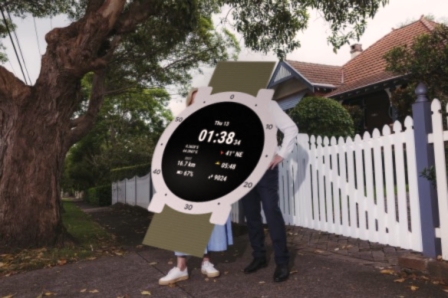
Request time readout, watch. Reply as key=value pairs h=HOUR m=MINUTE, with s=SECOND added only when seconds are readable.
h=1 m=38
